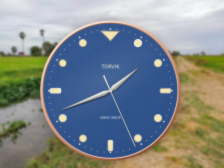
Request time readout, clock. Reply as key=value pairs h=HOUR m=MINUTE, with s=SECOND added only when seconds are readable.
h=1 m=41 s=26
